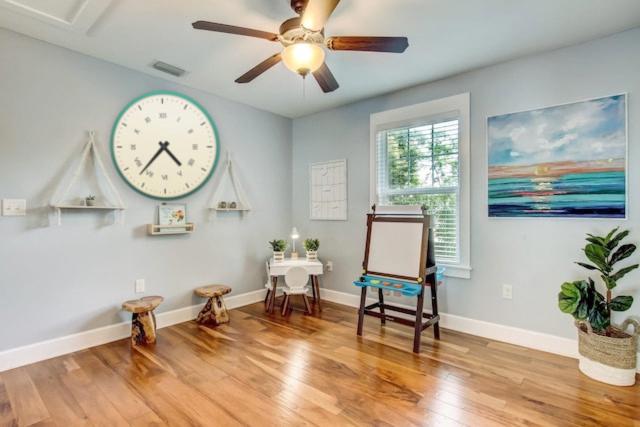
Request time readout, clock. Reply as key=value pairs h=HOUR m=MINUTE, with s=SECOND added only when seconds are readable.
h=4 m=37
